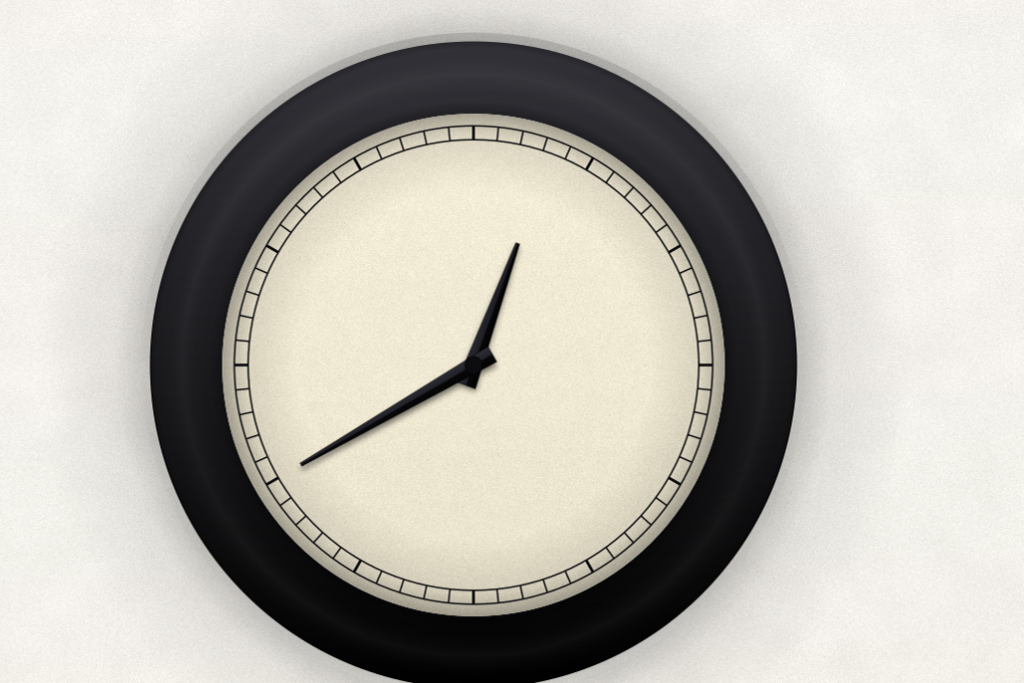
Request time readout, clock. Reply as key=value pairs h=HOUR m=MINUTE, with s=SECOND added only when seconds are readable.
h=12 m=40
